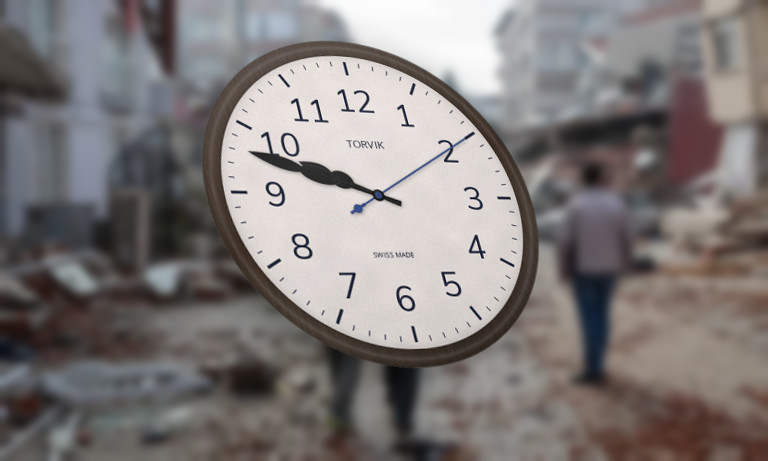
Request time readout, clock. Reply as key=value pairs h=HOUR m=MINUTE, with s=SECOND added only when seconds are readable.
h=9 m=48 s=10
